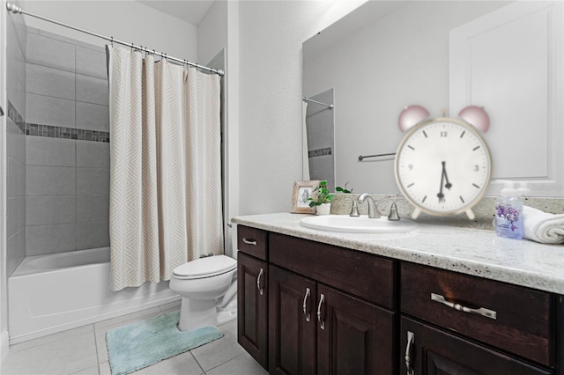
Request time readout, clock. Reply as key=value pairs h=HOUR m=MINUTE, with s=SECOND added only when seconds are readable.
h=5 m=31
